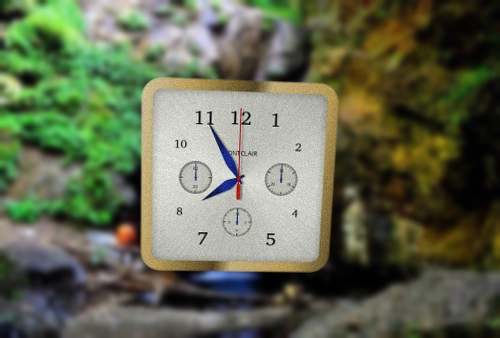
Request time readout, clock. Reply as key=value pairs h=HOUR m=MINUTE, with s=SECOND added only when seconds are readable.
h=7 m=55
